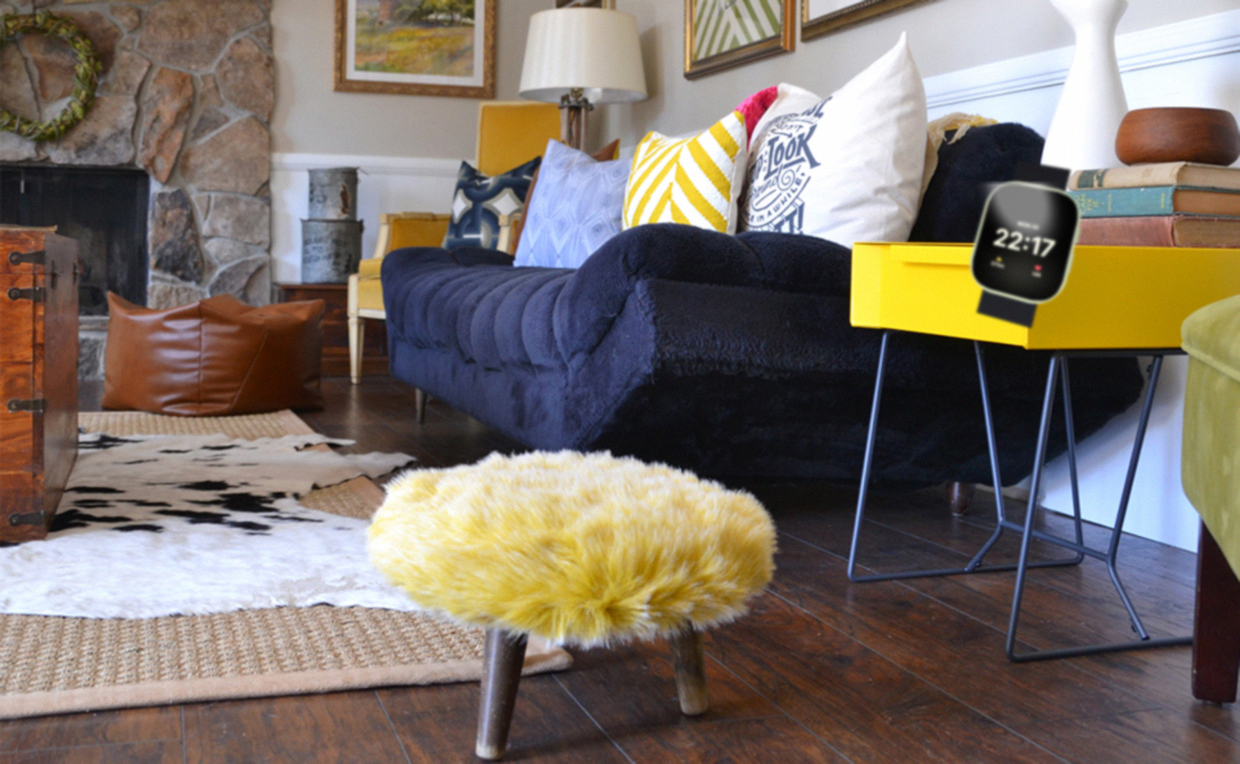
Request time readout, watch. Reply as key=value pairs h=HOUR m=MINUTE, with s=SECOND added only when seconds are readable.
h=22 m=17
